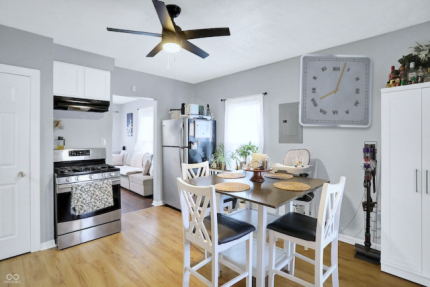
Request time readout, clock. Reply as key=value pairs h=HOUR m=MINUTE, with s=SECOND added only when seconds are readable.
h=8 m=3
